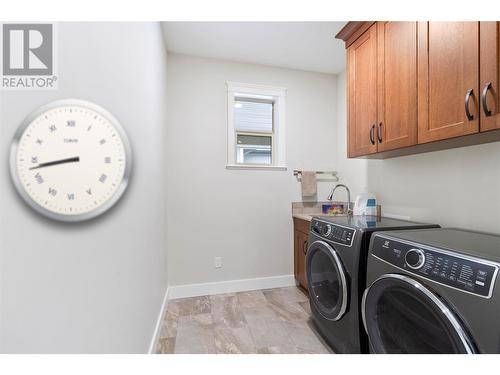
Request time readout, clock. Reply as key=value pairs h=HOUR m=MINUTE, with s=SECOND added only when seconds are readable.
h=8 m=43
